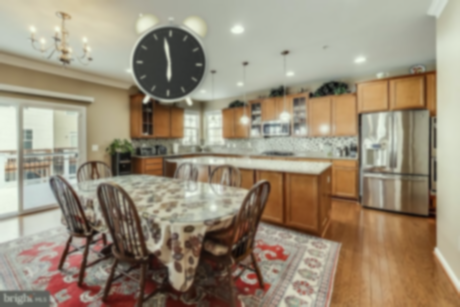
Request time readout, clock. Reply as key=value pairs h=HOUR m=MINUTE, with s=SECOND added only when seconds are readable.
h=5 m=58
